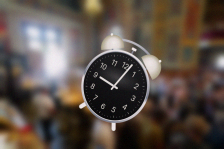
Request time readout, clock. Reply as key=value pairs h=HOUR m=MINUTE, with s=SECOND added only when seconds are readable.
h=9 m=2
